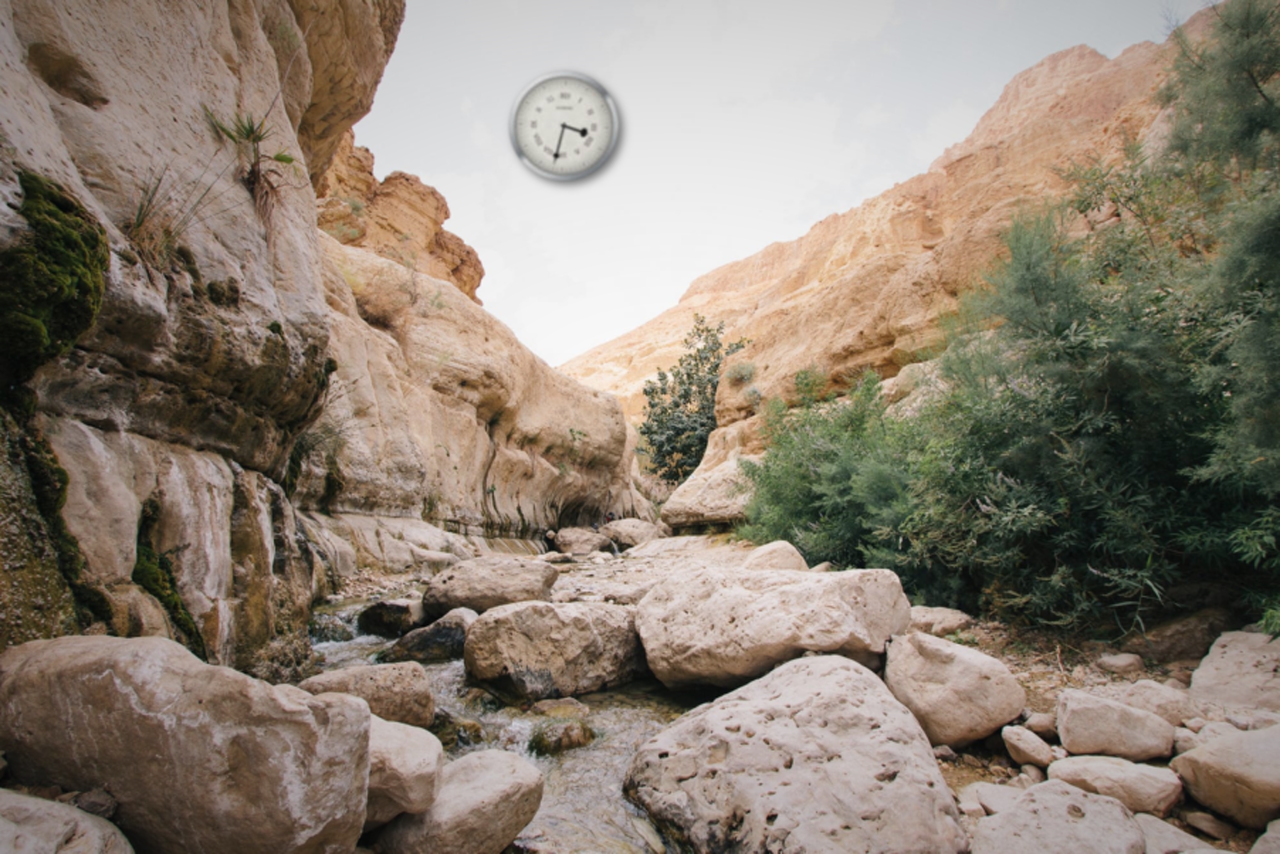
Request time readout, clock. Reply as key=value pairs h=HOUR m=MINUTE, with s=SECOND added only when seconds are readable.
h=3 m=32
